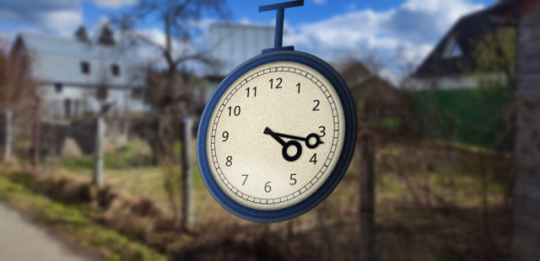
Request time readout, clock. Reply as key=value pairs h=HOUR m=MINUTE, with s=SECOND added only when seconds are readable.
h=4 m=17
